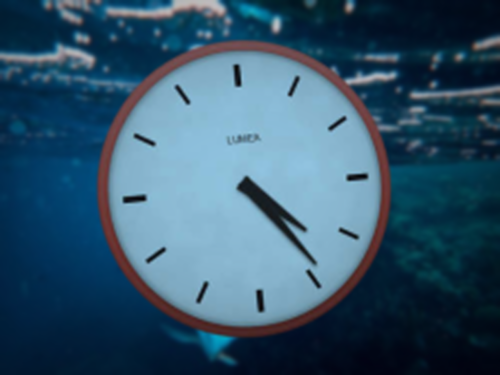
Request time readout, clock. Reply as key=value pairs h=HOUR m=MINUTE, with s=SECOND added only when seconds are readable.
h=4 m=24
